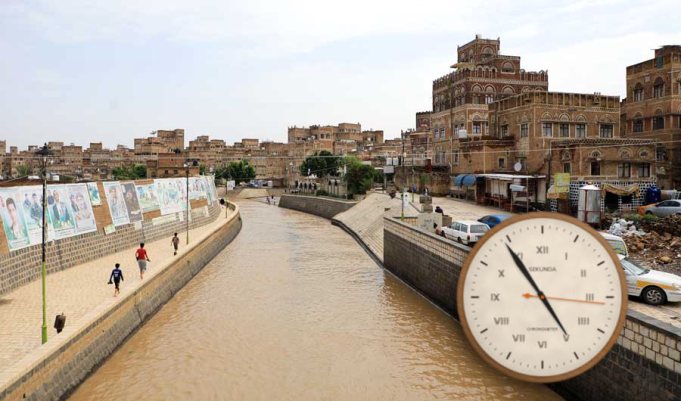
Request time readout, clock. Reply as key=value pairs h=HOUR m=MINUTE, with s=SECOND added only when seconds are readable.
h=4 m=54 s=16
